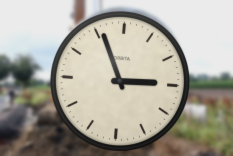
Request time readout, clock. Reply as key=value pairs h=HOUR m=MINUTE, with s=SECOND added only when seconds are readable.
h=2 m=56
